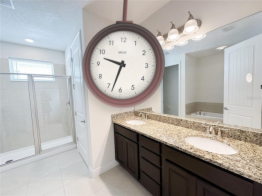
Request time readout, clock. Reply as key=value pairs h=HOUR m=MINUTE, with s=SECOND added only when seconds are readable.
h=9 m=33
